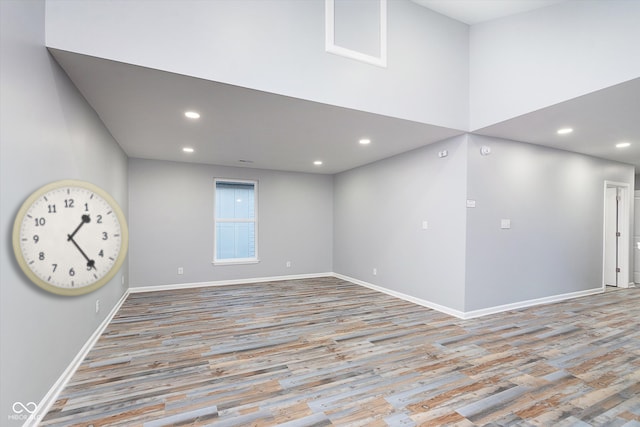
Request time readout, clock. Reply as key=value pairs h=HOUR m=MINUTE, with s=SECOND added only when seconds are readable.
h=1 m=24
